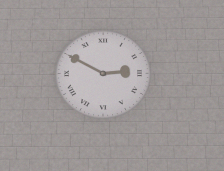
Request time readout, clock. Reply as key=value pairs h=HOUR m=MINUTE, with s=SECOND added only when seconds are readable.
h=2 m=50
